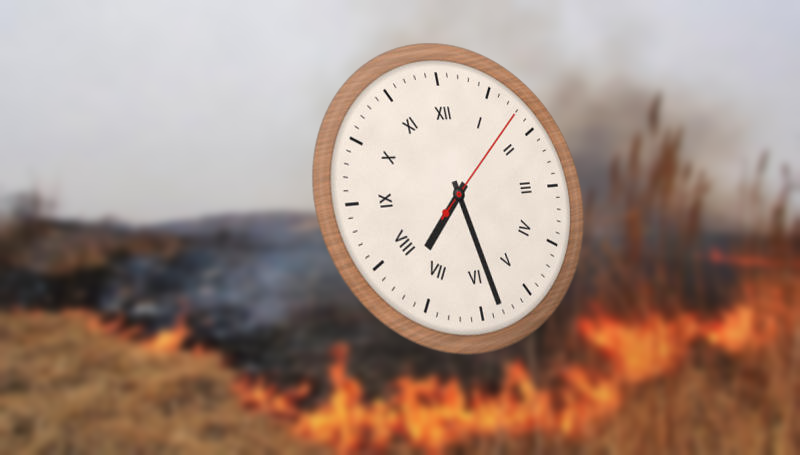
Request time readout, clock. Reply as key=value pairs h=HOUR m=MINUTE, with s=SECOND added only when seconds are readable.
h=7 m=28 s=8
